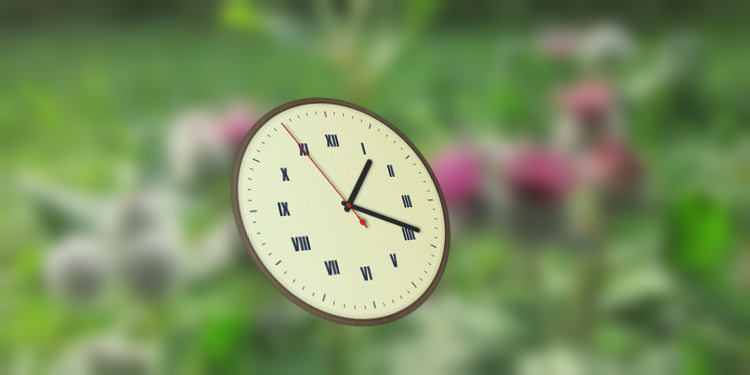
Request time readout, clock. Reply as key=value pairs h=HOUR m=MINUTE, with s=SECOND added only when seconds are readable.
h=1 m=18 s=55
